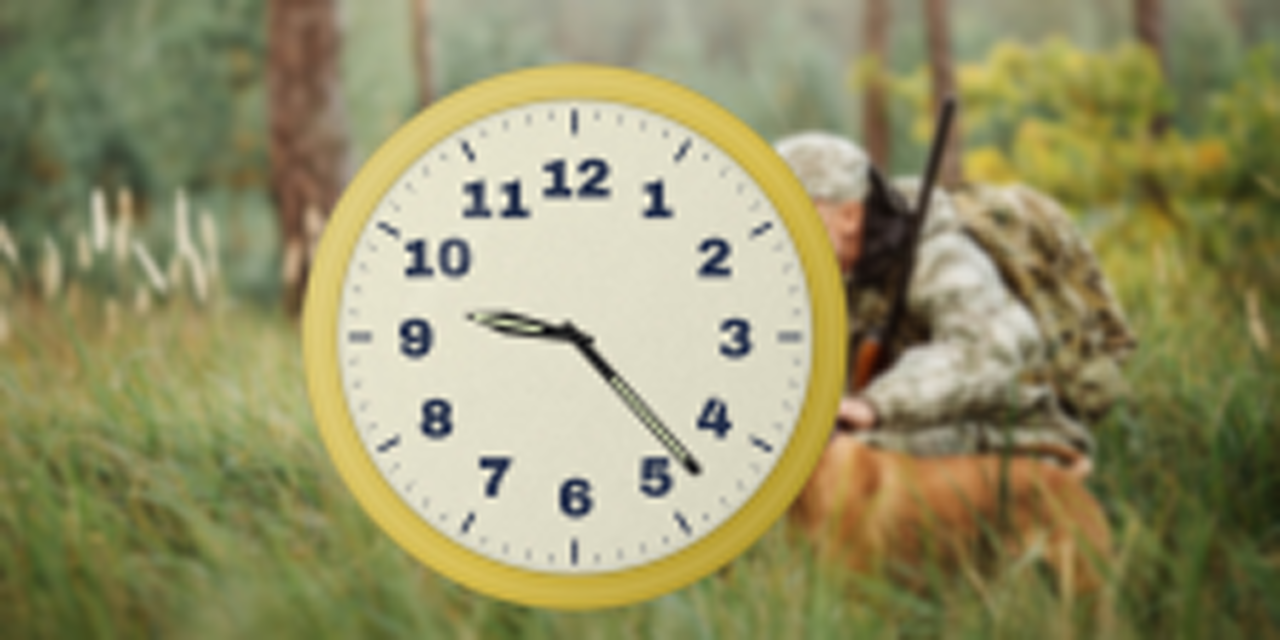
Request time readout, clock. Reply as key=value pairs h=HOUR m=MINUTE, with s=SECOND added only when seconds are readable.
h=9 m=23
